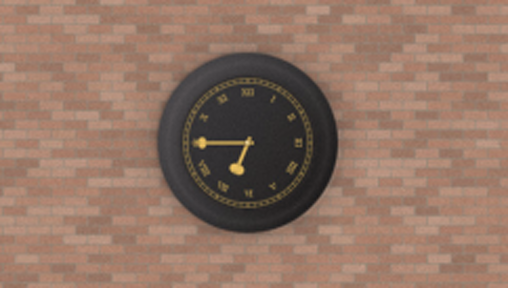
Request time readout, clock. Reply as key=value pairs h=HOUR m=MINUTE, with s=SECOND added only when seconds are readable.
h=6 m=45
